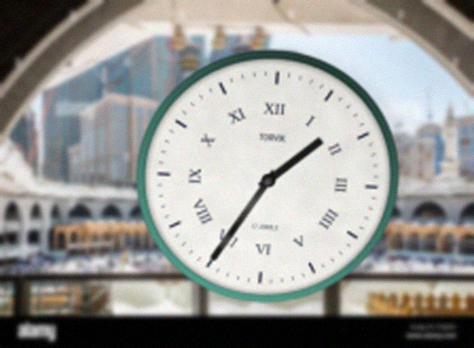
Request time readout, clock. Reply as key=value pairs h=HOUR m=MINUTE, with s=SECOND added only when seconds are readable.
h=1 m=35
